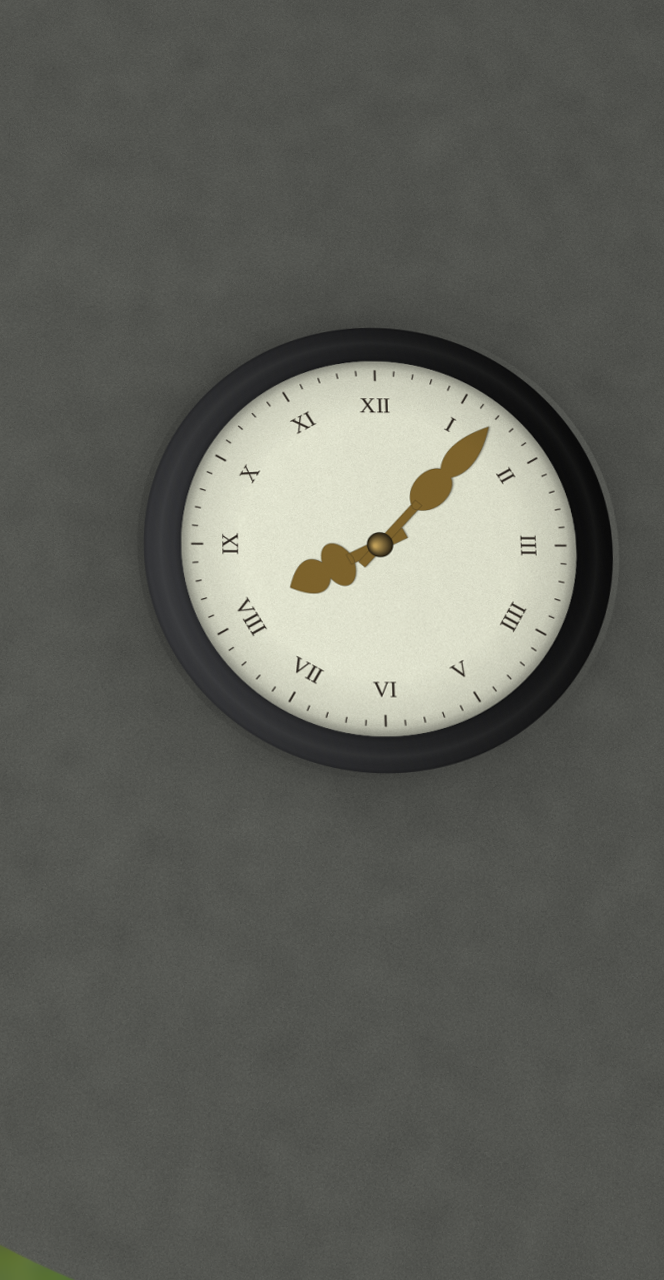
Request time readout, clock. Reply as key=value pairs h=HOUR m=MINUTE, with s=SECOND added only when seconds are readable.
h=8 m=7
